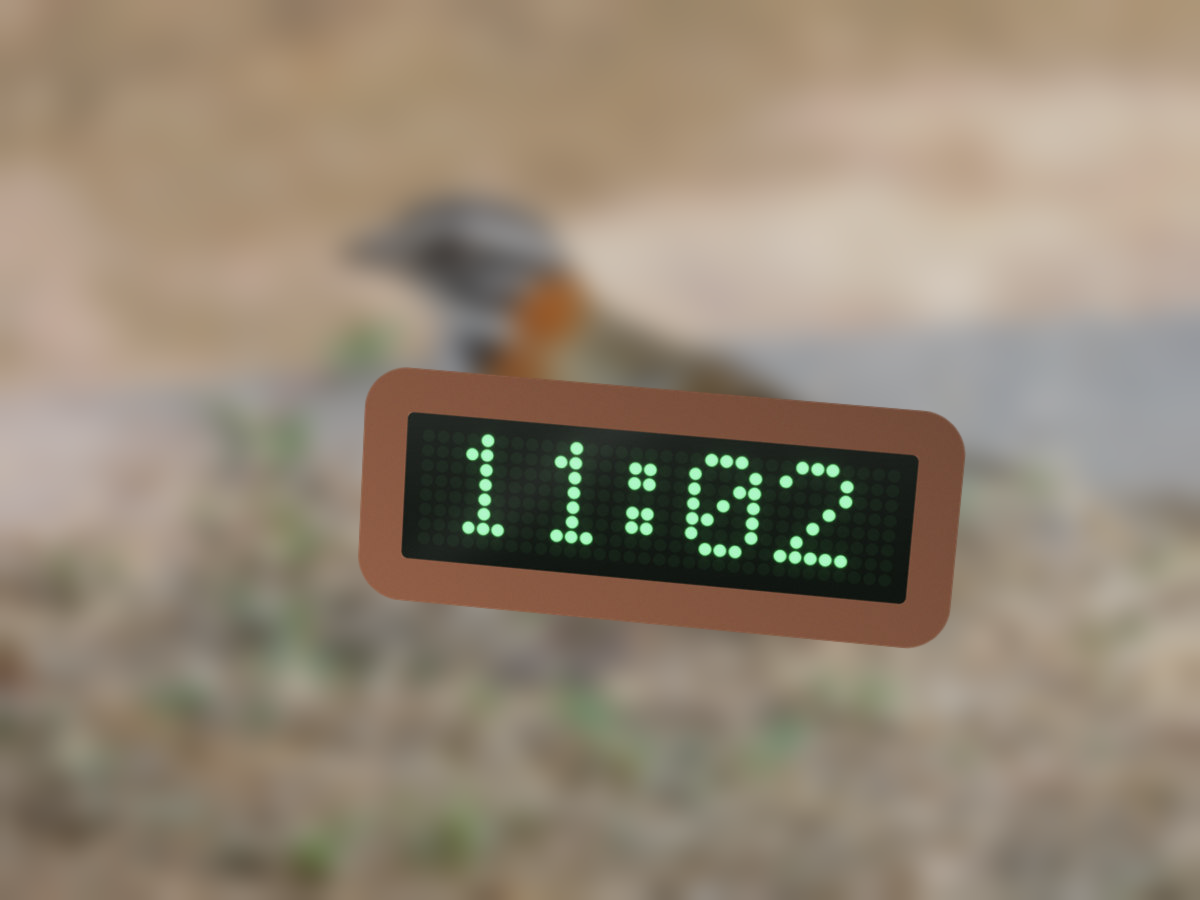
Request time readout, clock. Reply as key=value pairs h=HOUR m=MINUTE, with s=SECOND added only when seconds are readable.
h=11 m=2
